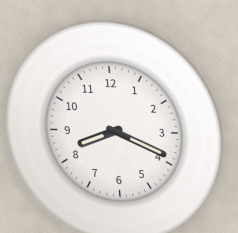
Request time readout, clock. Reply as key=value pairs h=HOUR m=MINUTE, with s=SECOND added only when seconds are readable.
h=8 m=19
